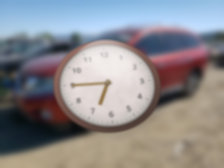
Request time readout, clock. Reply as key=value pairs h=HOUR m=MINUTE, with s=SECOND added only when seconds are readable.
h=6 m=45
